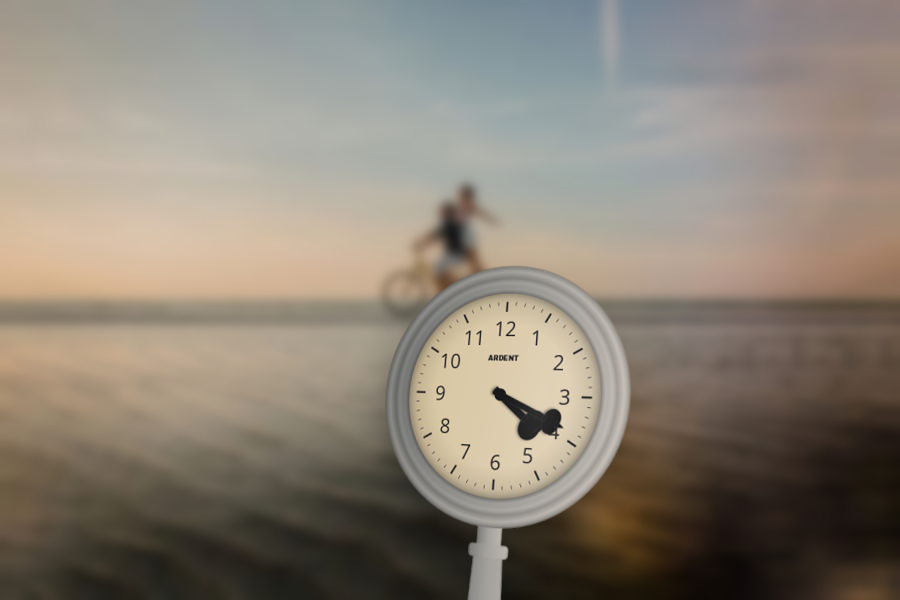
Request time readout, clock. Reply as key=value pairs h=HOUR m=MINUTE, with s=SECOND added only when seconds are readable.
h=4 m=19
